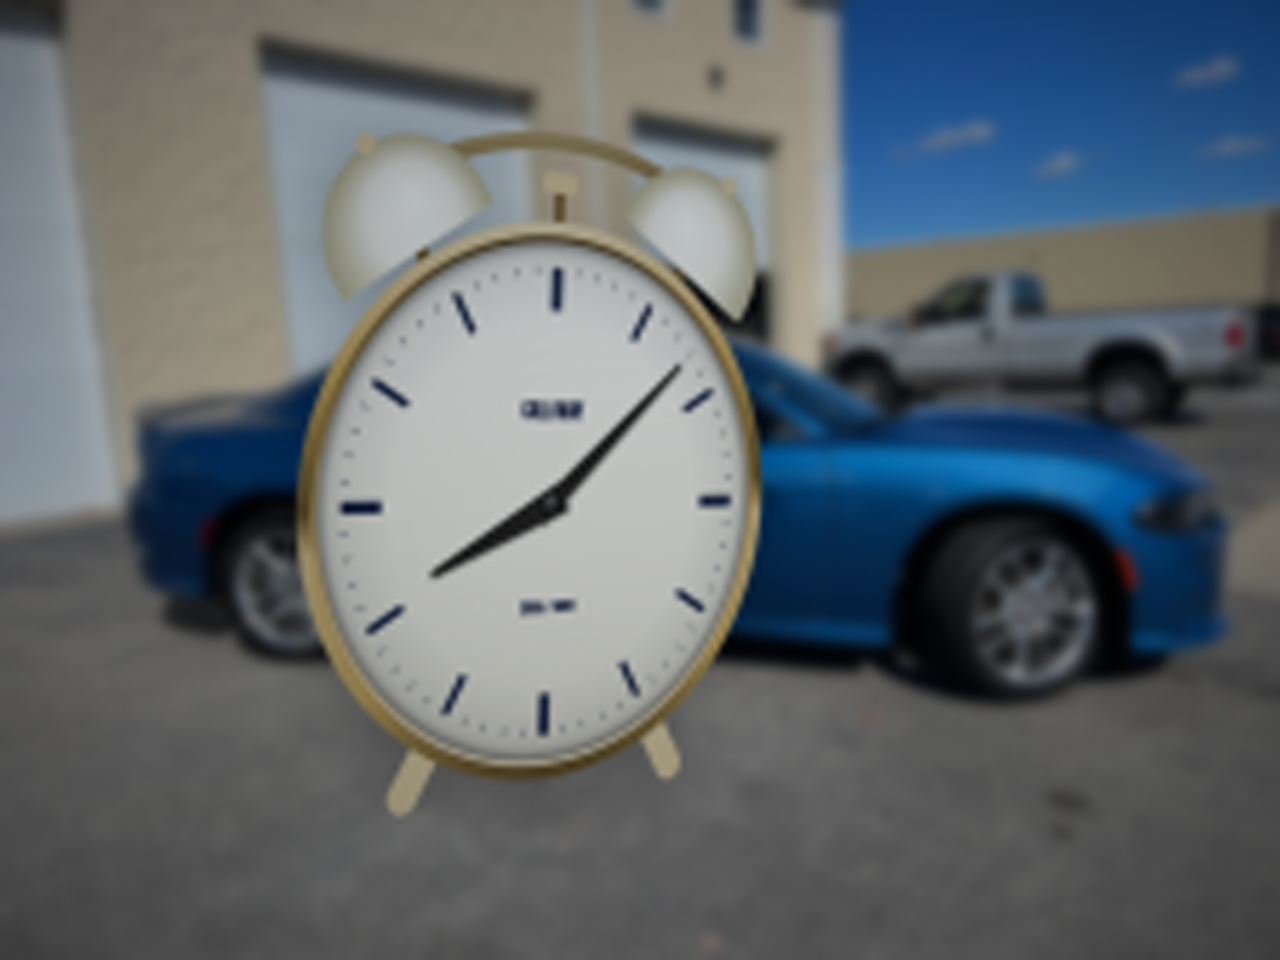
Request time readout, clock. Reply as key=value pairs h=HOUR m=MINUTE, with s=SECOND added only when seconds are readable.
h=8 m=8
